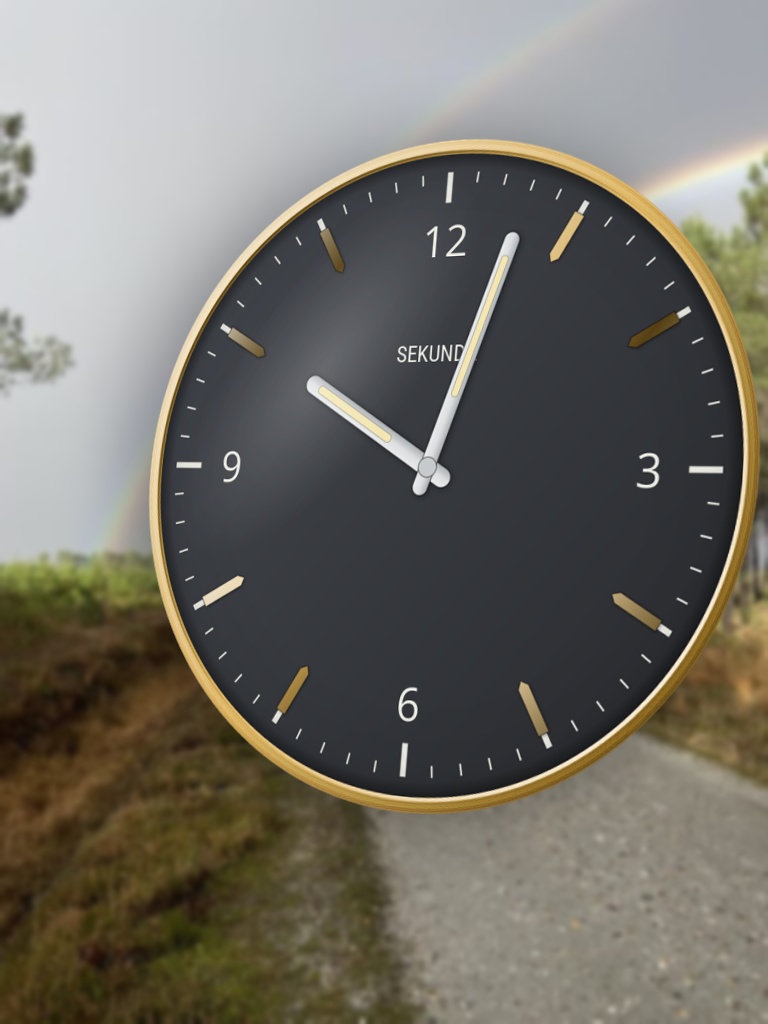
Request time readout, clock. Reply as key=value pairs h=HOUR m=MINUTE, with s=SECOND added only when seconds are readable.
h=10 m=3
